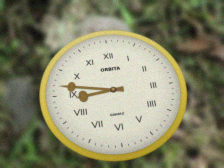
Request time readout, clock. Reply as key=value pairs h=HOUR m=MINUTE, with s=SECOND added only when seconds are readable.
h=8 m=47
